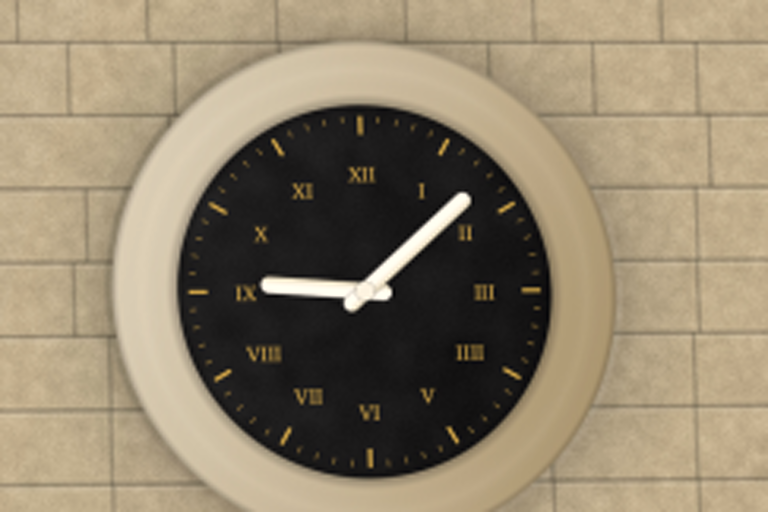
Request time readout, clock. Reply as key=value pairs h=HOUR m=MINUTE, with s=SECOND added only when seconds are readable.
h=9 m=8
